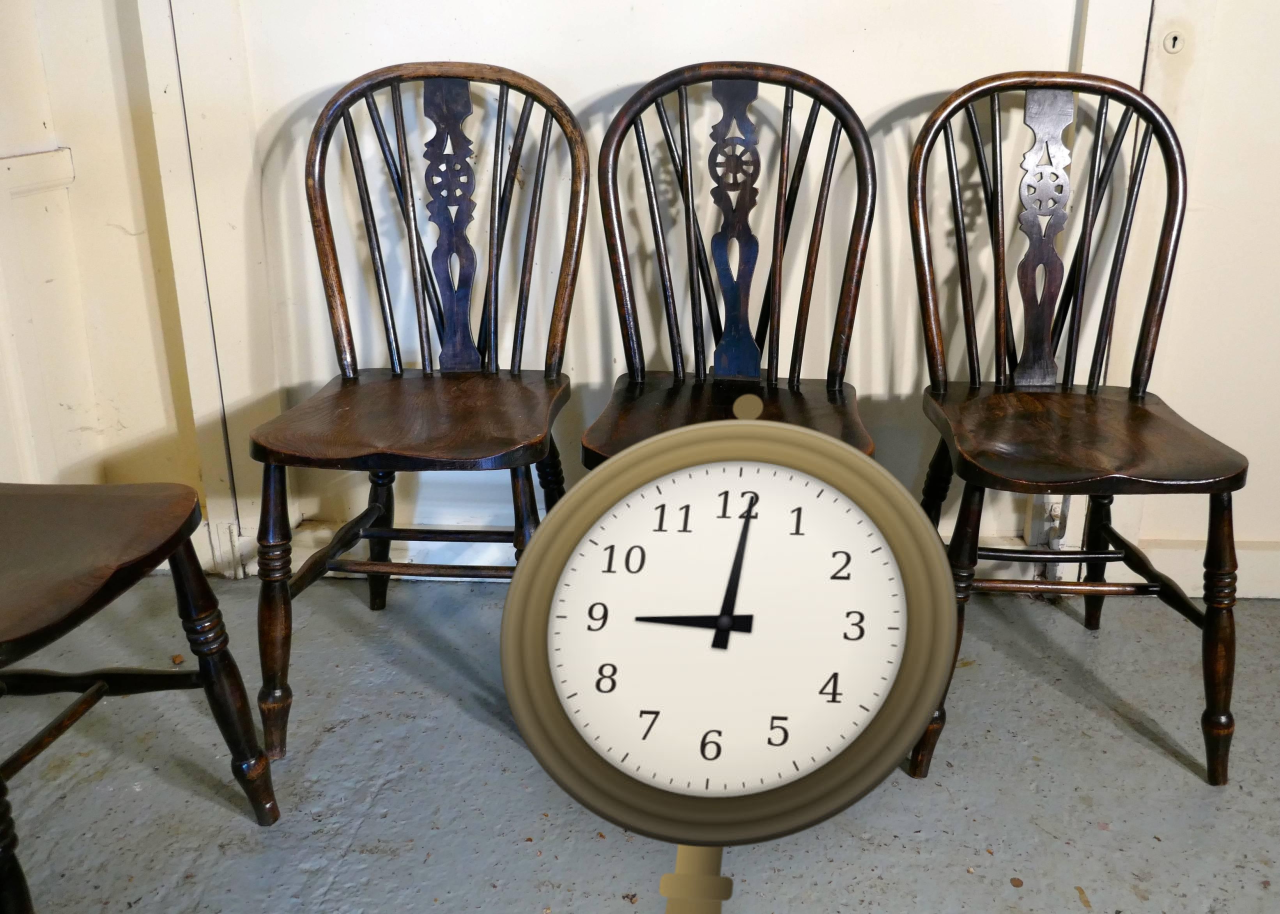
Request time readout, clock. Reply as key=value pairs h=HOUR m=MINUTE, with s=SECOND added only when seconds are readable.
h=9 m=1
